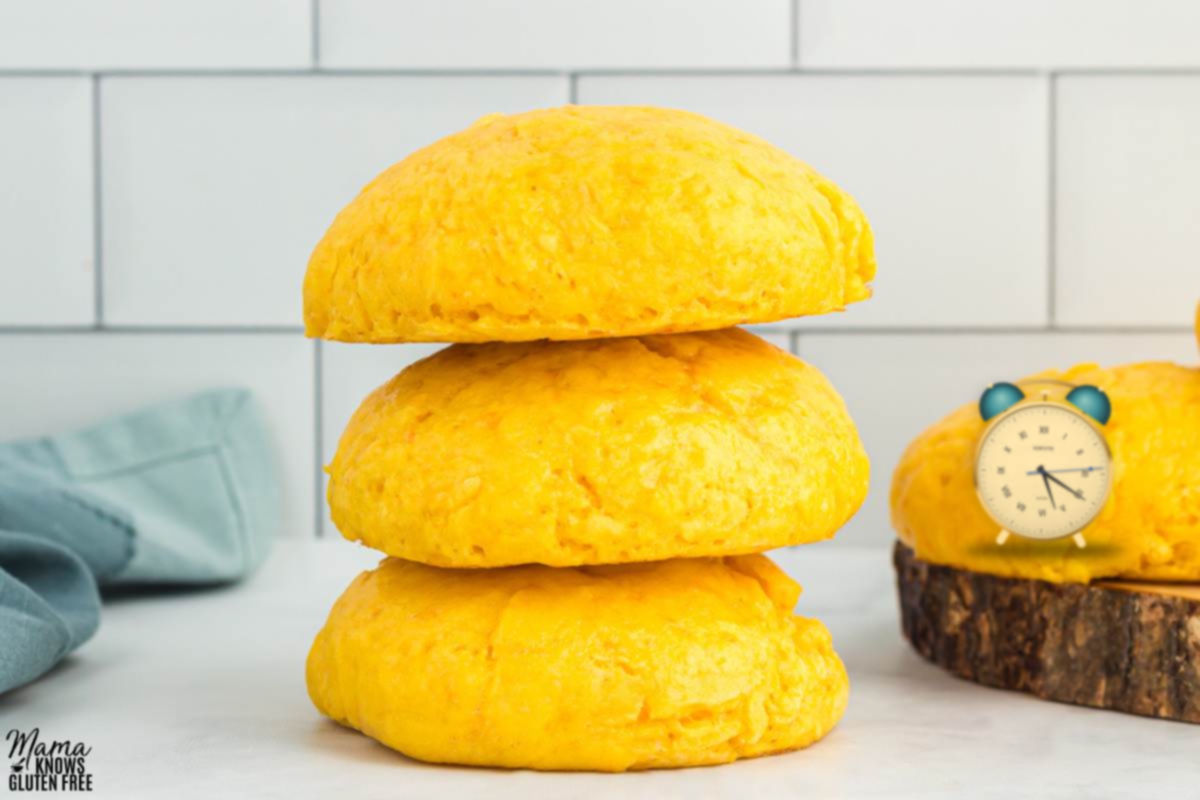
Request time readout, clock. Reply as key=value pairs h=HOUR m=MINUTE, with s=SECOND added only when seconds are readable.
h=5 m=20 s=14
